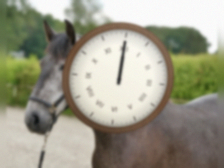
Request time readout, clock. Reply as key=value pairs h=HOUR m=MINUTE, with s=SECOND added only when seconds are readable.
h=12 m=0
